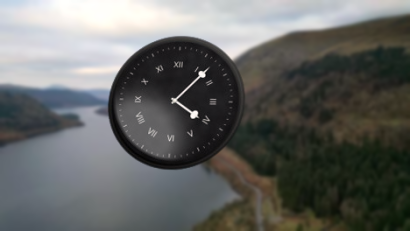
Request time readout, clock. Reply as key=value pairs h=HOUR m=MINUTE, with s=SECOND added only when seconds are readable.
h=4 m=7
